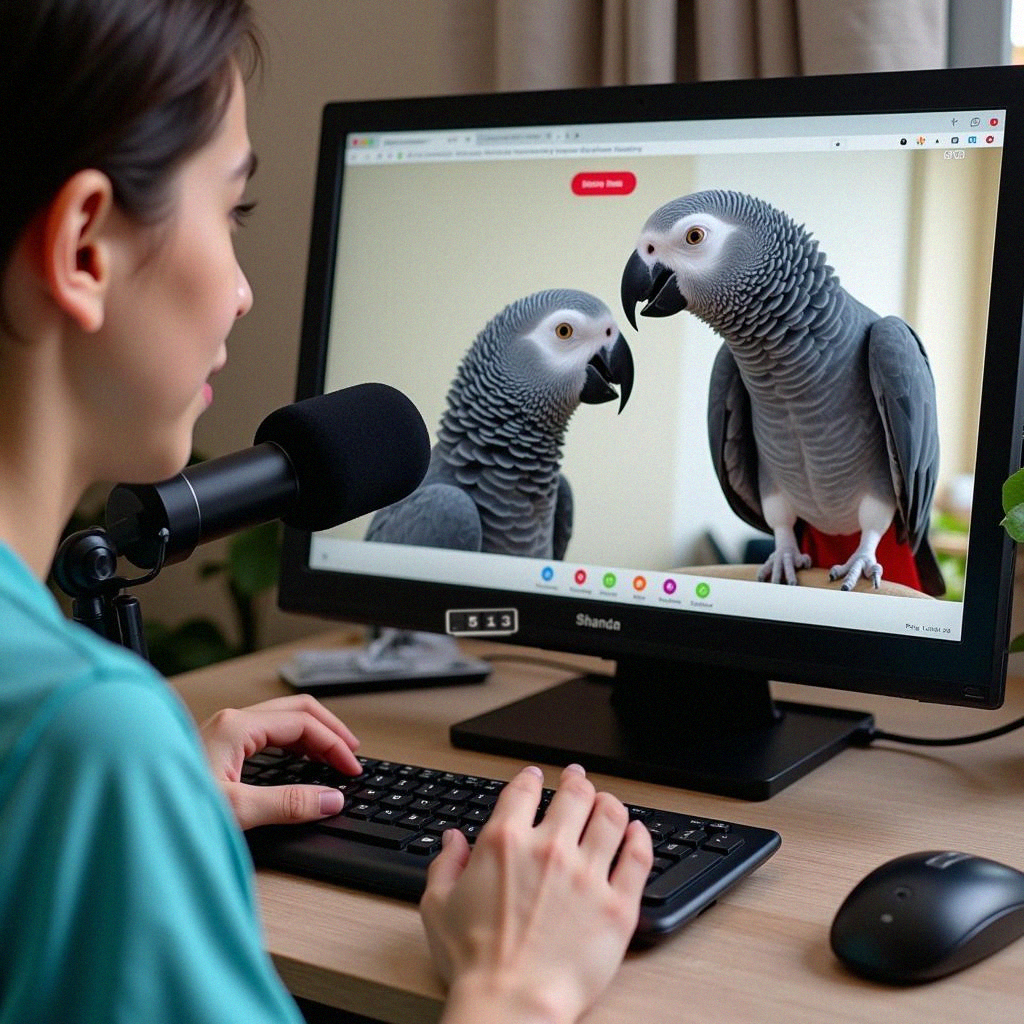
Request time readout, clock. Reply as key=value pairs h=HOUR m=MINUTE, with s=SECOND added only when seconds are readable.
h=5 m=13
